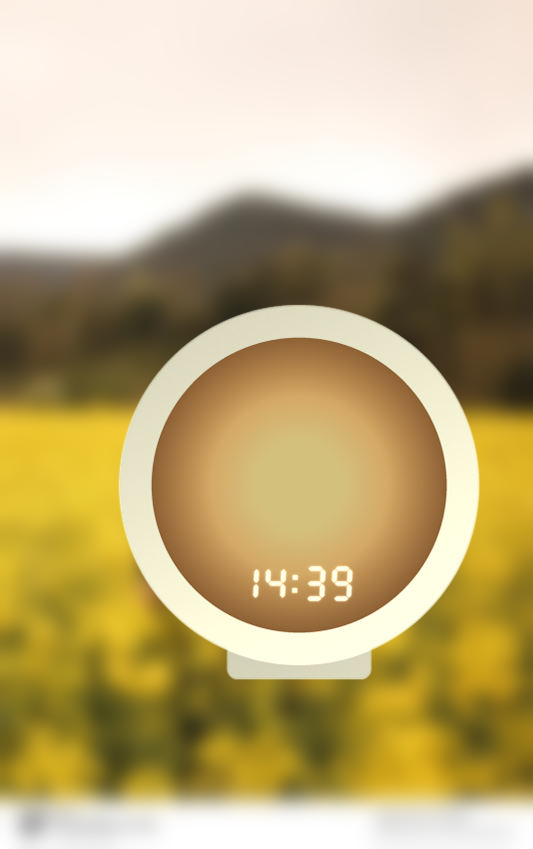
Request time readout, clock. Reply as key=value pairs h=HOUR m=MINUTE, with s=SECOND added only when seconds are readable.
h=14 m=39
